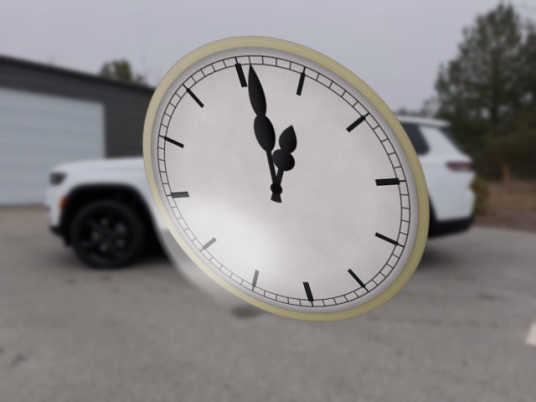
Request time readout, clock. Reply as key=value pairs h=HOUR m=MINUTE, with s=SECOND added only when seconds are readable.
h=1 m=1
